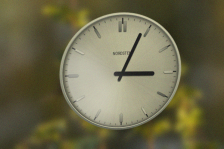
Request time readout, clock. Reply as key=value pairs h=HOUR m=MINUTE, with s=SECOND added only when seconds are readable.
h=3 m=4
